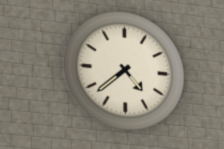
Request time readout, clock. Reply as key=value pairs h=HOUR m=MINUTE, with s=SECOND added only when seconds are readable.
h=4 m=38
